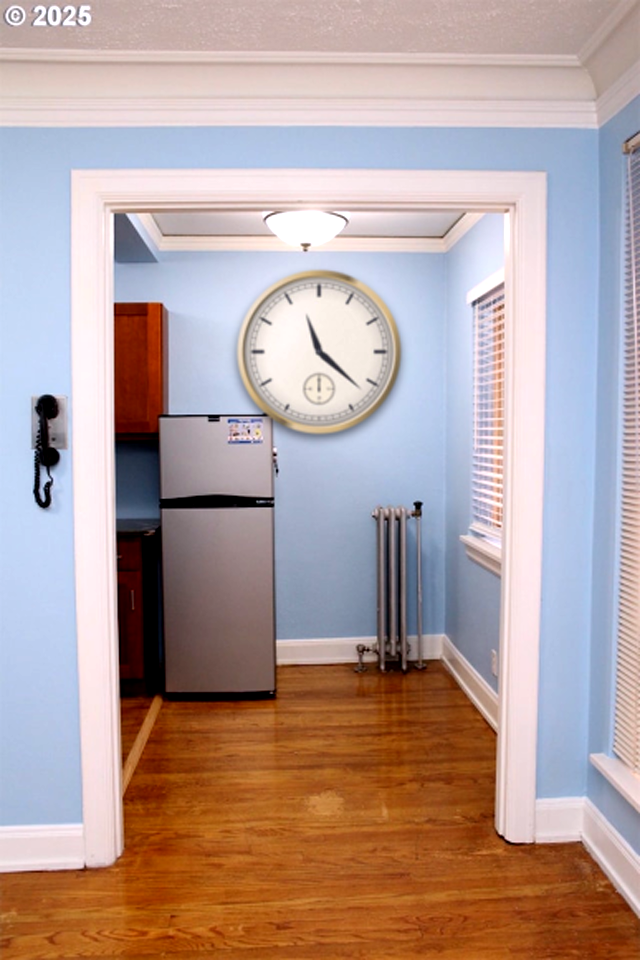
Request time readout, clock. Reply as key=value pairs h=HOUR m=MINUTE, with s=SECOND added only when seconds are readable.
h=11 m=22
